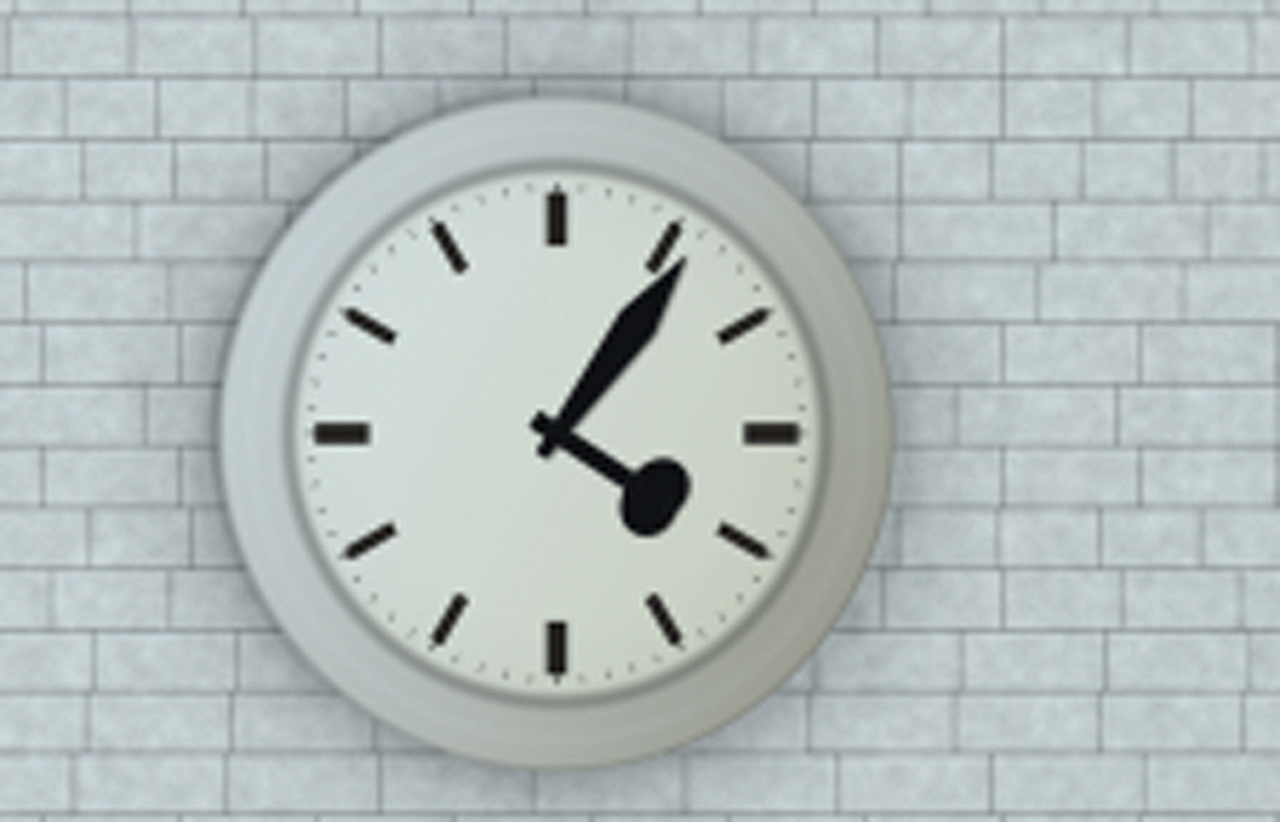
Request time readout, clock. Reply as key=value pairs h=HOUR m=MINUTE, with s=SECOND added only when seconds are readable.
h=4 m=6
